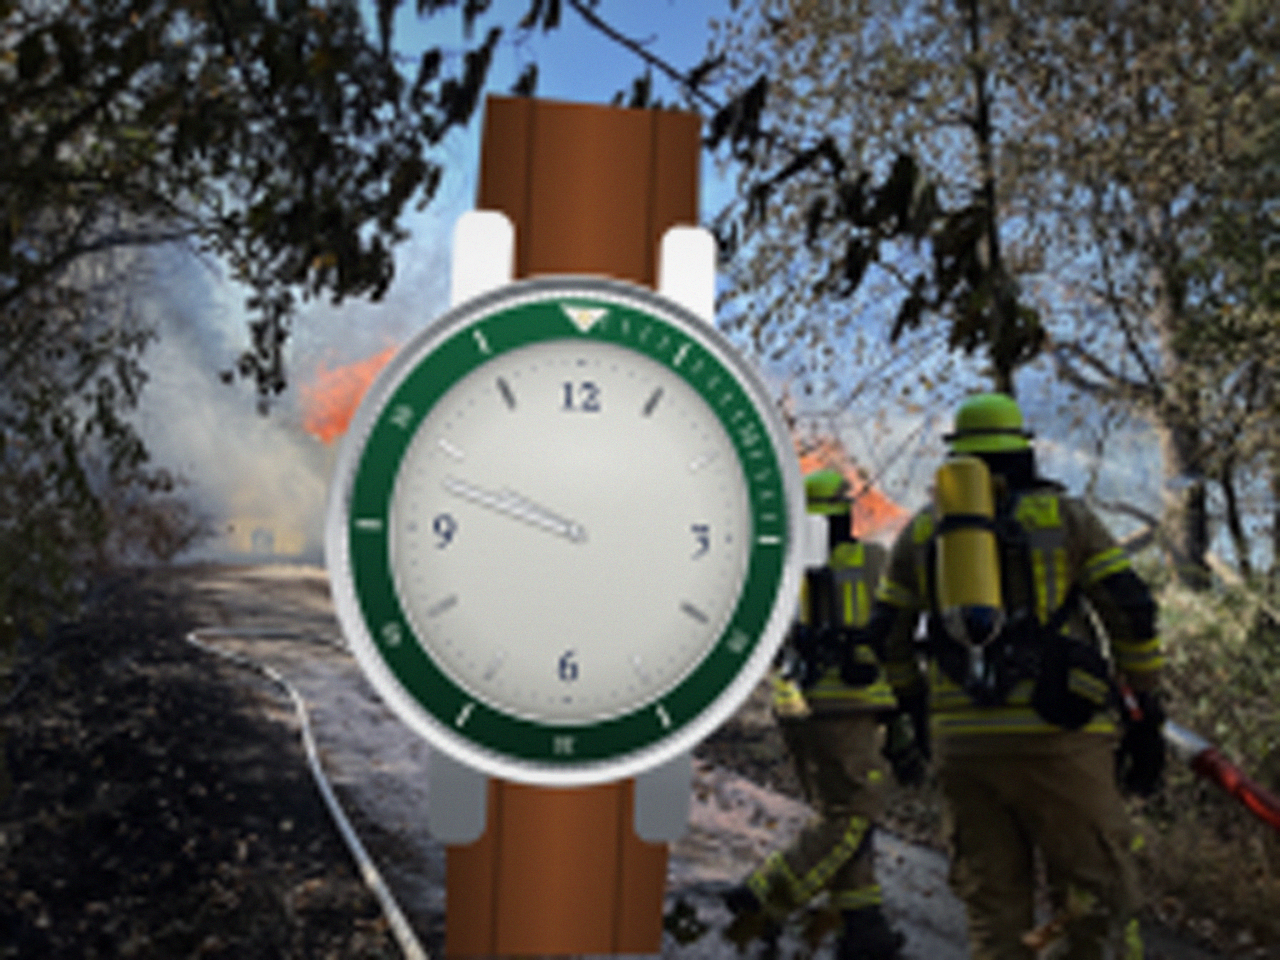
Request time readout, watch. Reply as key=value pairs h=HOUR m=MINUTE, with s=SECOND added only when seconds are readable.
h=9 m=48
